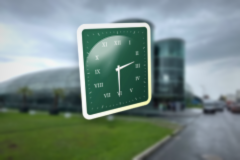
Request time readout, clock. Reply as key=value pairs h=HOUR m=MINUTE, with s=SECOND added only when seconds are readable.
h=2 m=30
